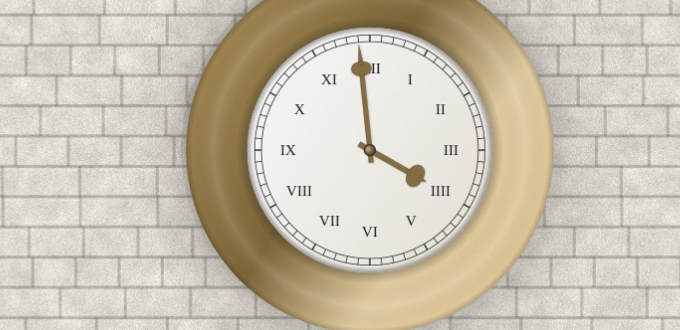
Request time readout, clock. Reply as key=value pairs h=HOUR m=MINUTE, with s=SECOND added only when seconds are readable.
h=3 m=59
